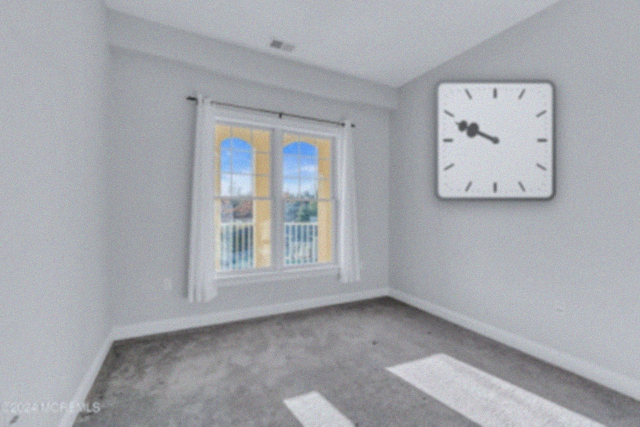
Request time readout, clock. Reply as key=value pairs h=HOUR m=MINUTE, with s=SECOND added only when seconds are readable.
h=9 m=49
